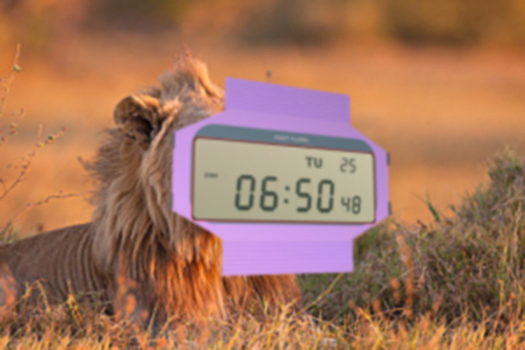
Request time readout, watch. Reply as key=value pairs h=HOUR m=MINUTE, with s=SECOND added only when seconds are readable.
h=6 m=50 s=48
